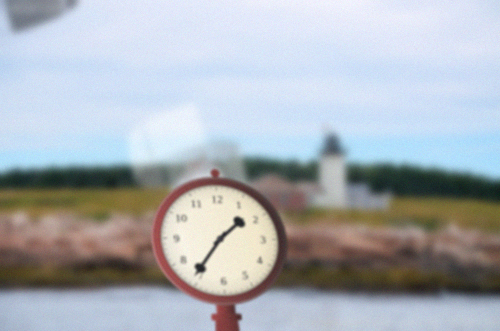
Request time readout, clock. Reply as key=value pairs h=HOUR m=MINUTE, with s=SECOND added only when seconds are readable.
h=1 m=36
